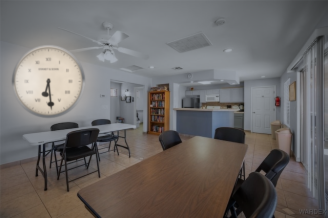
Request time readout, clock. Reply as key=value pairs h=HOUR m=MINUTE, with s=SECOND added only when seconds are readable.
h=6 m=29
